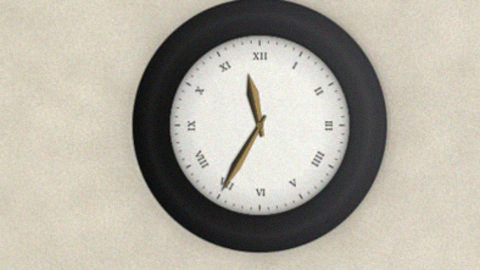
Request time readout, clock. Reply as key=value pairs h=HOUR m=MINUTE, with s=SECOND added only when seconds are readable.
h=11 m=35
